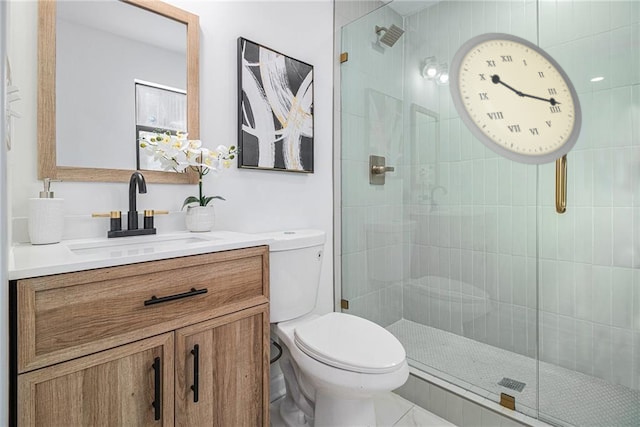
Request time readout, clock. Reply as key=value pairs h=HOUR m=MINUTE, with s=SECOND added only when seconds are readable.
h=10 m=18
